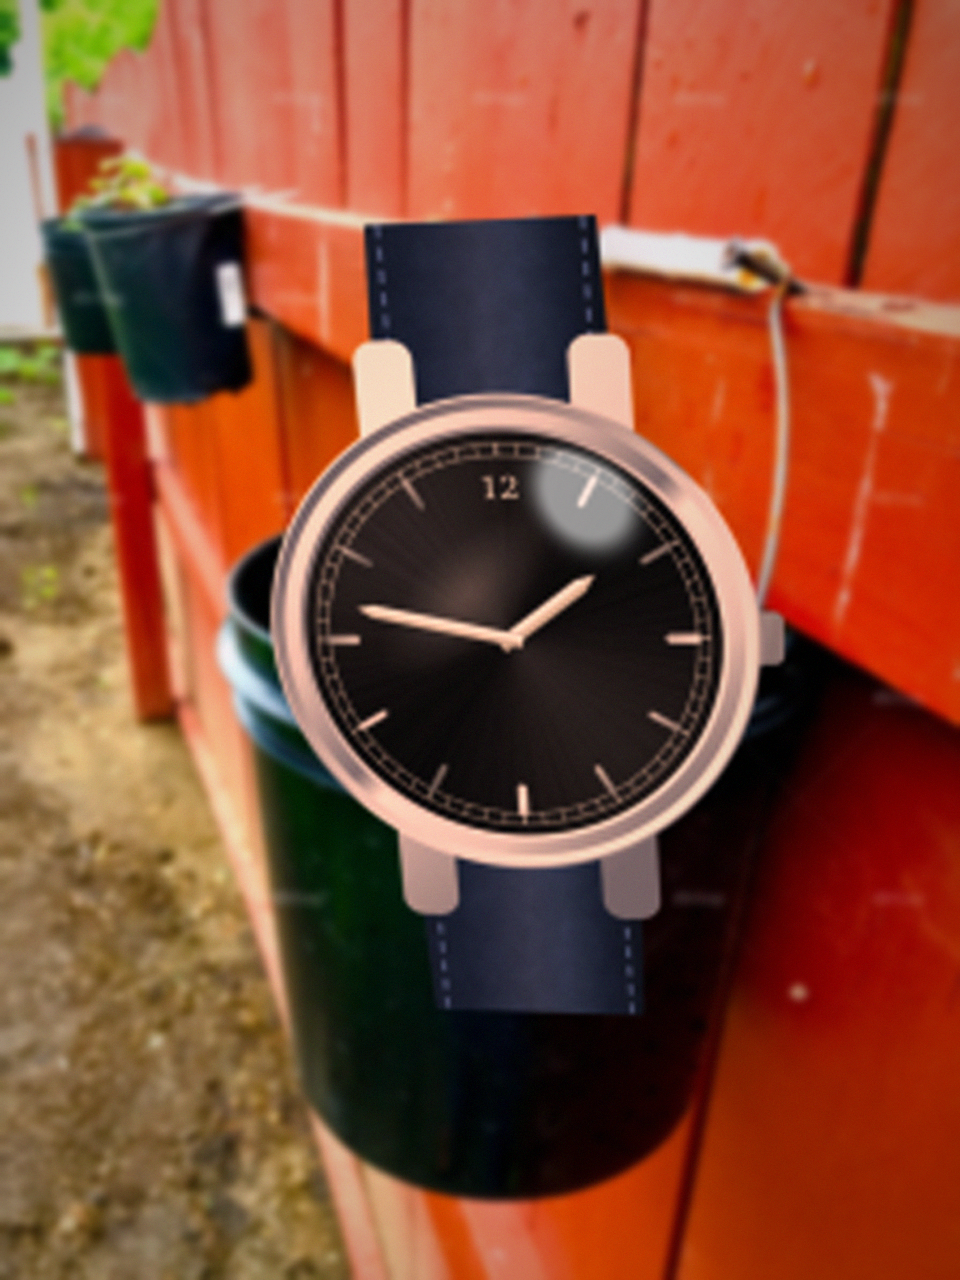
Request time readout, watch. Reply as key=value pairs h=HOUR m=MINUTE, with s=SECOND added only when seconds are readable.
h=1 m=47
